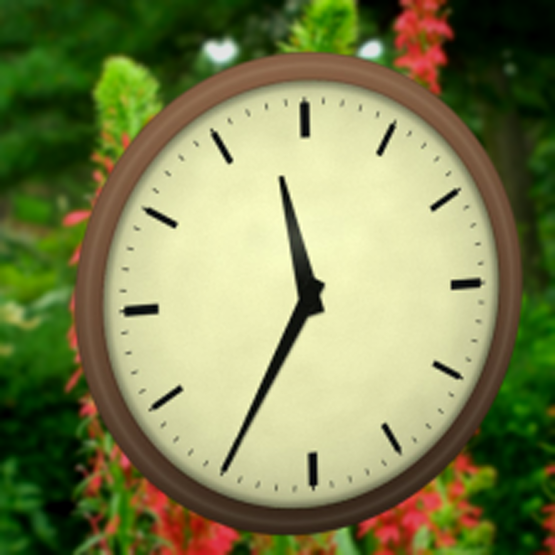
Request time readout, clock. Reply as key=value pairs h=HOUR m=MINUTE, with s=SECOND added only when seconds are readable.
h=11 m=35
